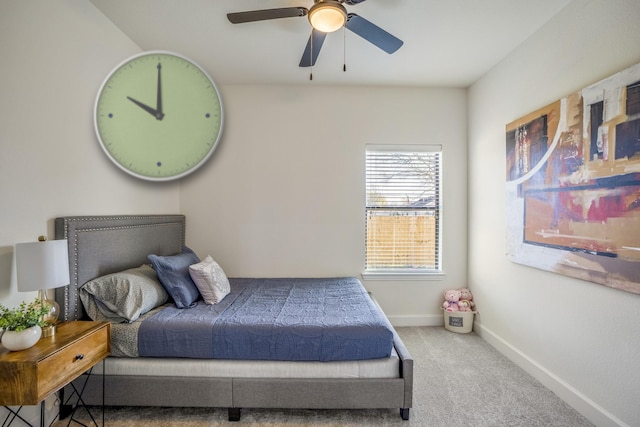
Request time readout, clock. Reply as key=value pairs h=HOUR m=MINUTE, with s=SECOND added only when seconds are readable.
h=10 m=0
